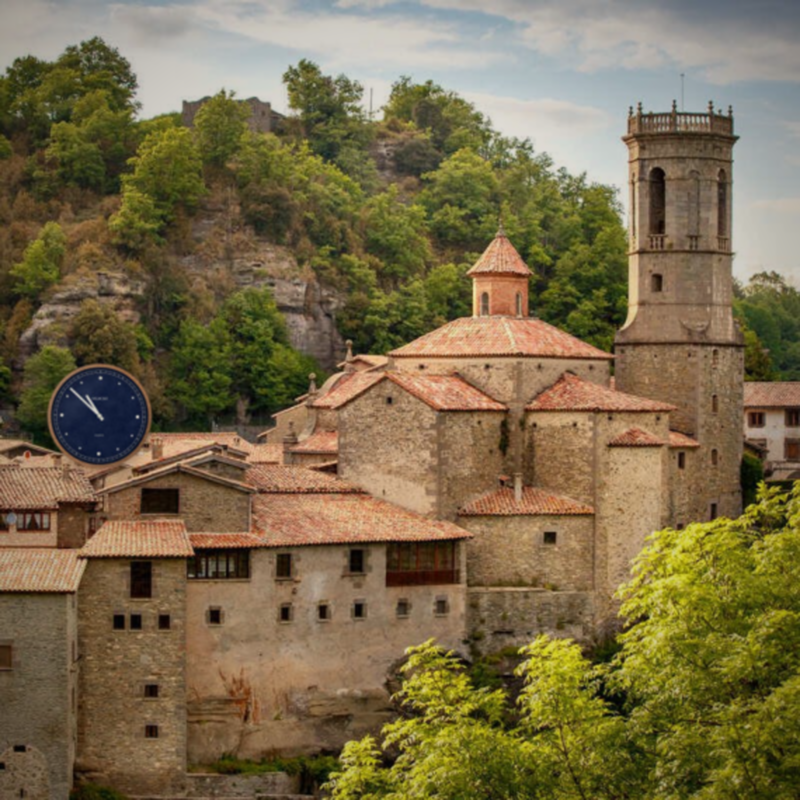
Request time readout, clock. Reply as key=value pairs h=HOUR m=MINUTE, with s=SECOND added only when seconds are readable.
h=10 m=52
